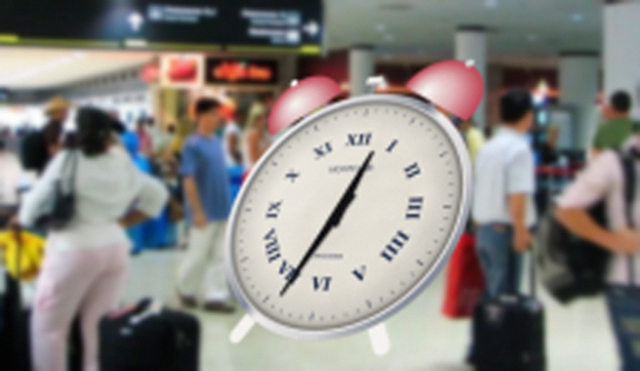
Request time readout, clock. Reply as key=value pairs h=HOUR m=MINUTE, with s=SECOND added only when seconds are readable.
h=12 m=34
